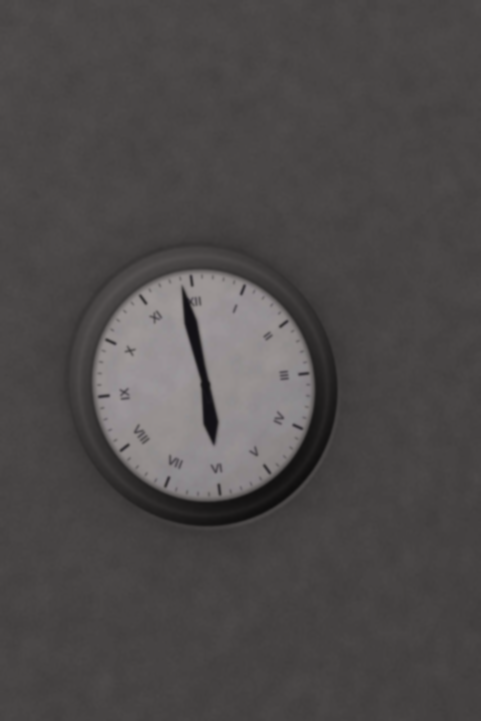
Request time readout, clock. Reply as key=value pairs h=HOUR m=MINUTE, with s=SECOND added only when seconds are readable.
h=5 m=59
